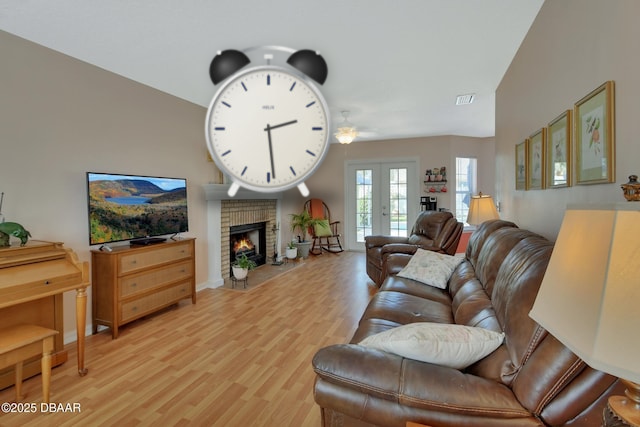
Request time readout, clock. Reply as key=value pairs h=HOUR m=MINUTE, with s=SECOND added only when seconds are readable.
h=2 m=29
